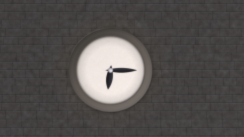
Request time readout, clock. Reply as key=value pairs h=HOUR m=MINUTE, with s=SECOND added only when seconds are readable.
h=6 m=15
